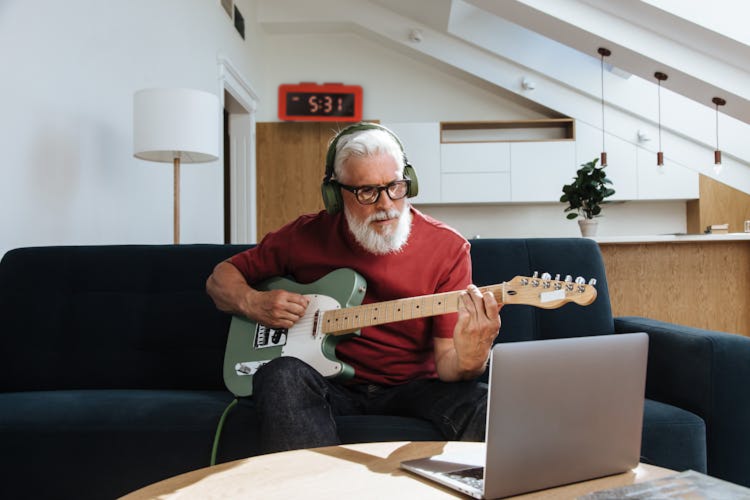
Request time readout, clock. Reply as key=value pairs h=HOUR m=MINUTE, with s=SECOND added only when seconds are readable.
h=5 m=31
